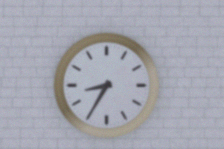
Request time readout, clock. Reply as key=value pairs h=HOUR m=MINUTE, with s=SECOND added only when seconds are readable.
h=8 m=35
